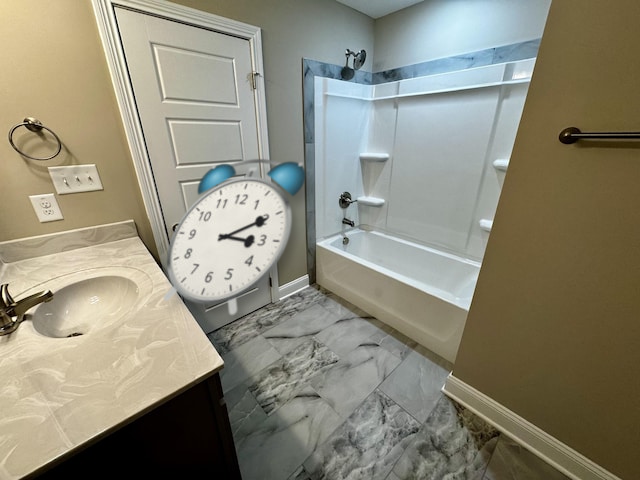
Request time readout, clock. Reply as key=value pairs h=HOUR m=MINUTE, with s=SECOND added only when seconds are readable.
h=3 m=10
